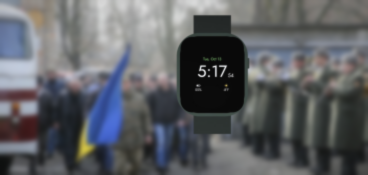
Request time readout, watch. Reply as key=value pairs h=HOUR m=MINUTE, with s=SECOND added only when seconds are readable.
h=5 m=17
